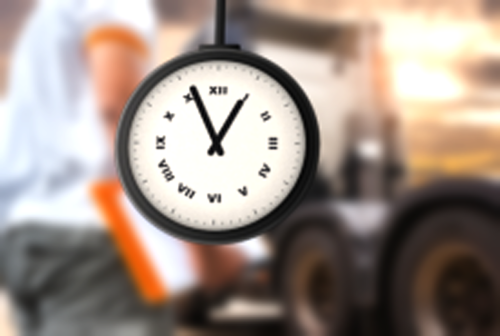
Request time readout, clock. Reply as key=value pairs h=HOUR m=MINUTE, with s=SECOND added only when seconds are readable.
h=12 m=56
